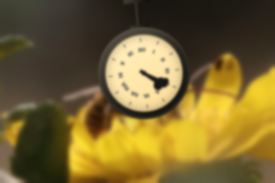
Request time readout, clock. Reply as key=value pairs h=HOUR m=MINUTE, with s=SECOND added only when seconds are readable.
h=4 m=20
